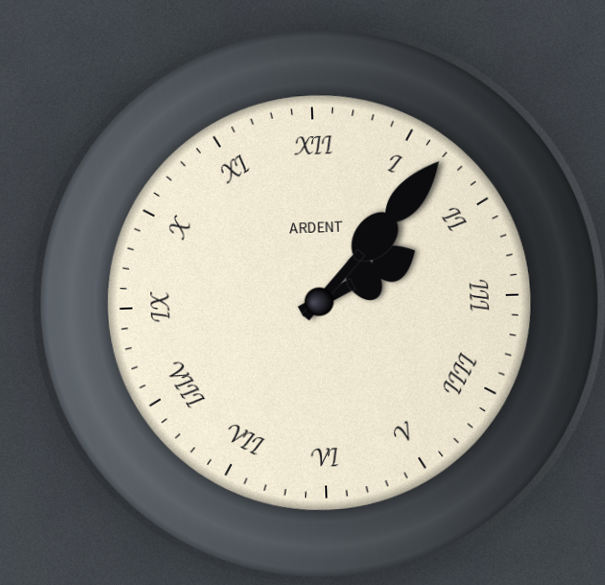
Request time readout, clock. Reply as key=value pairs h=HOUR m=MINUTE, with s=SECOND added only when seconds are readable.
h=2 m=7
